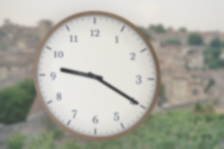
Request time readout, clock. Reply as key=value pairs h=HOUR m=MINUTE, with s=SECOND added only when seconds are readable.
h=9 m=20
